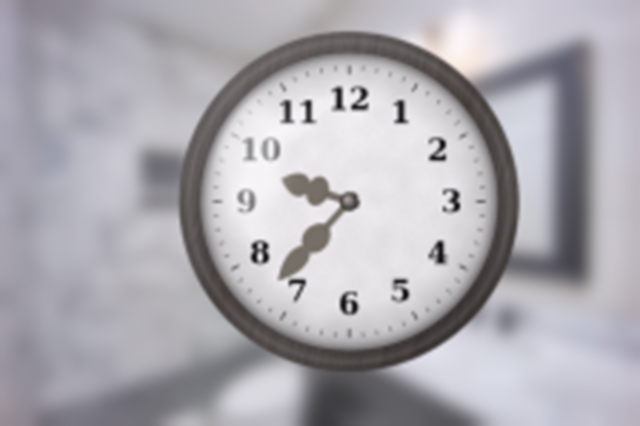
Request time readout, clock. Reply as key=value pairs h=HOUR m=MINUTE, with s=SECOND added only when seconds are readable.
h=9 m=37
